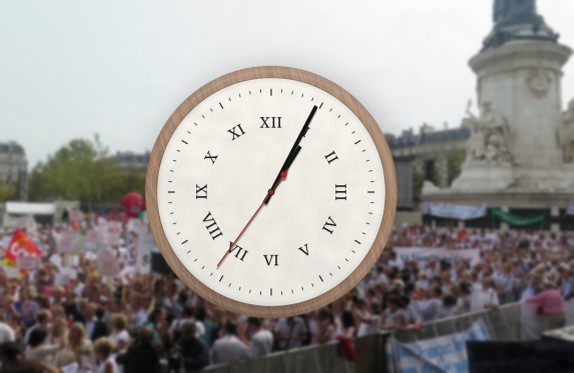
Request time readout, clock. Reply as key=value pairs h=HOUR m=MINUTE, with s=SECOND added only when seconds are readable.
h=1 m=4 s=36
